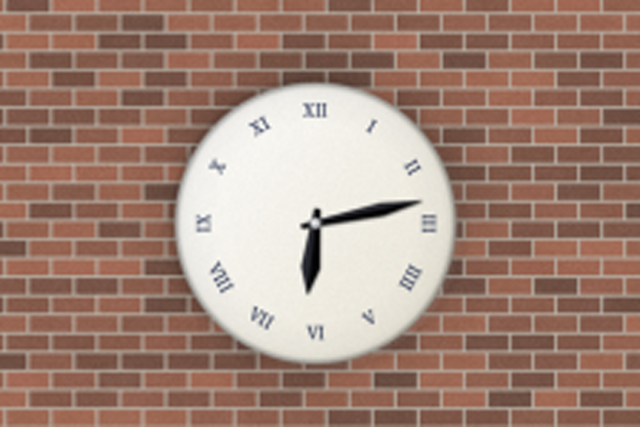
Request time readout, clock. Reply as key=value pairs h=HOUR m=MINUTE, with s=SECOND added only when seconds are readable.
h=6 m=13
